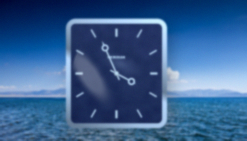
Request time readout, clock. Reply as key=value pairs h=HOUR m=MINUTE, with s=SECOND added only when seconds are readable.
h=3 m=56
